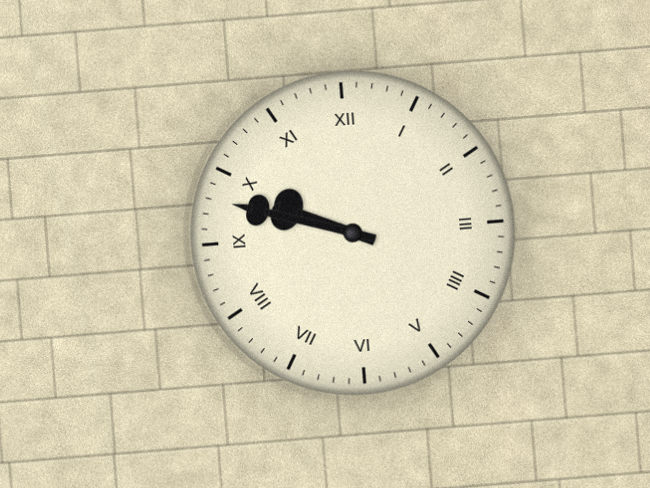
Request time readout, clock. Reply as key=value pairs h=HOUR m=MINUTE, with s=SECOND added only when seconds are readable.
h=9 m=48
